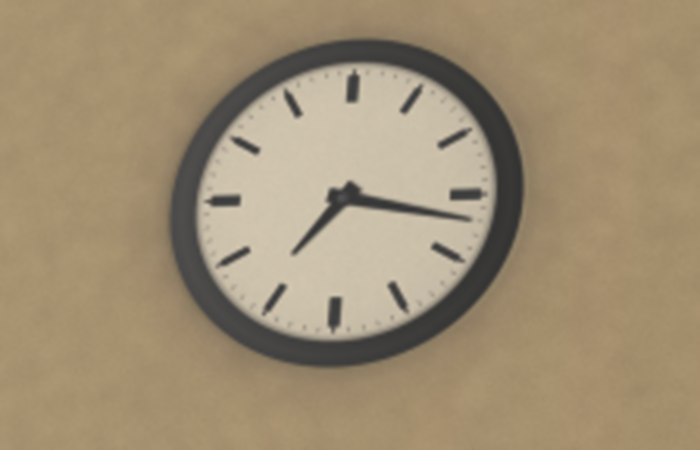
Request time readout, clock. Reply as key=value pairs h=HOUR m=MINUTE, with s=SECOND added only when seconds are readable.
h=7 m=17
